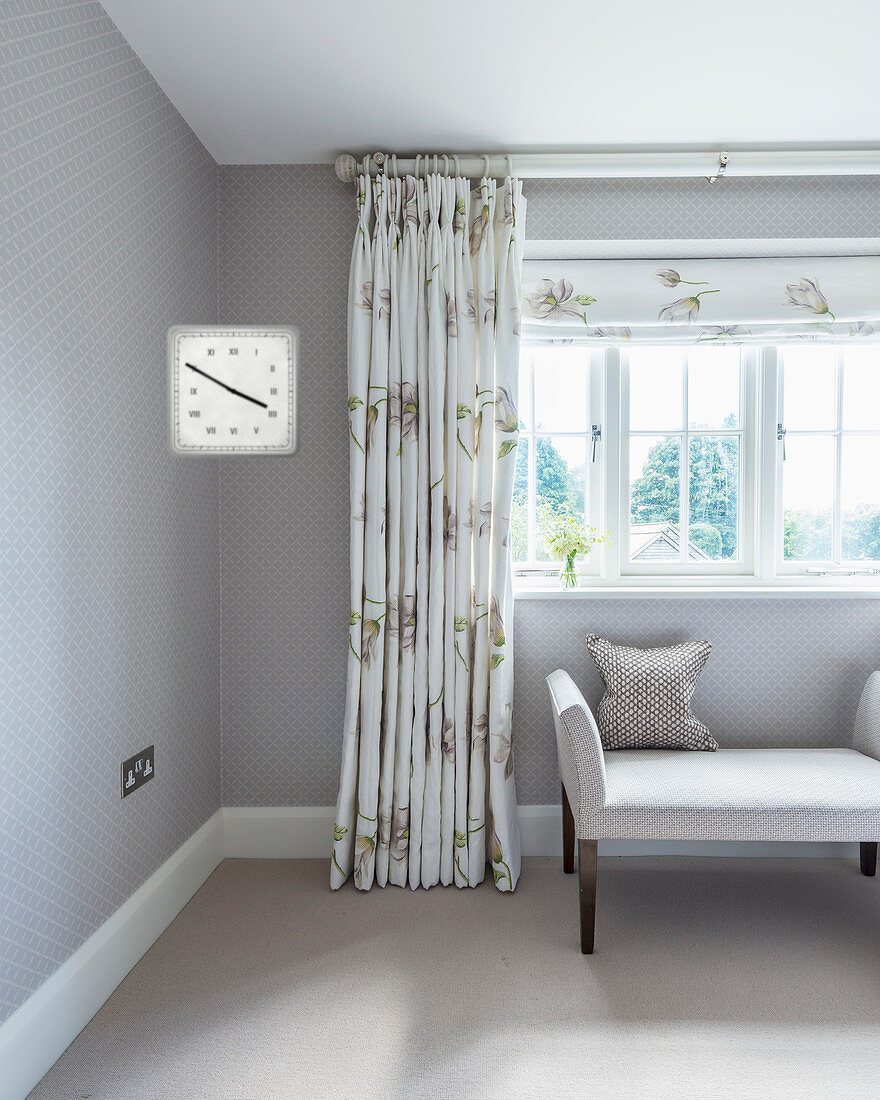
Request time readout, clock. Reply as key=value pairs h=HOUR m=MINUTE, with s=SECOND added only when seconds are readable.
h=3 m=50
